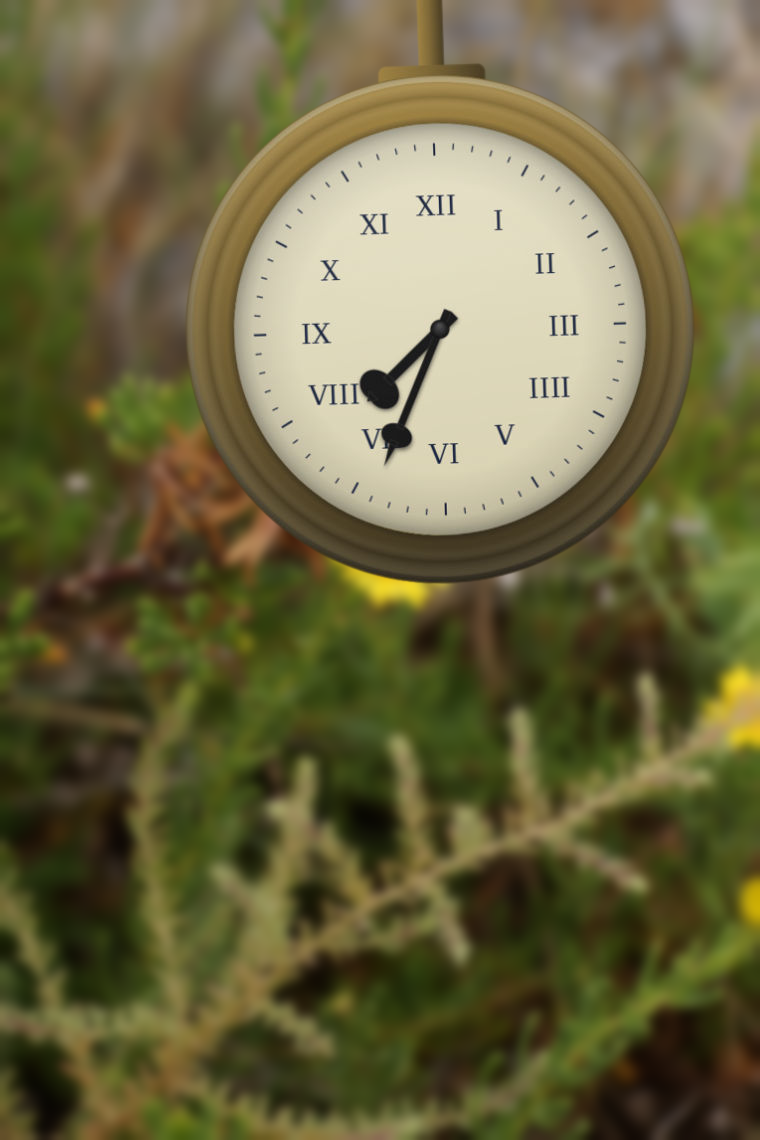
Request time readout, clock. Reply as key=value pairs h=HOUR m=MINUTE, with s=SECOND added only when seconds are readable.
h=7 m=34
